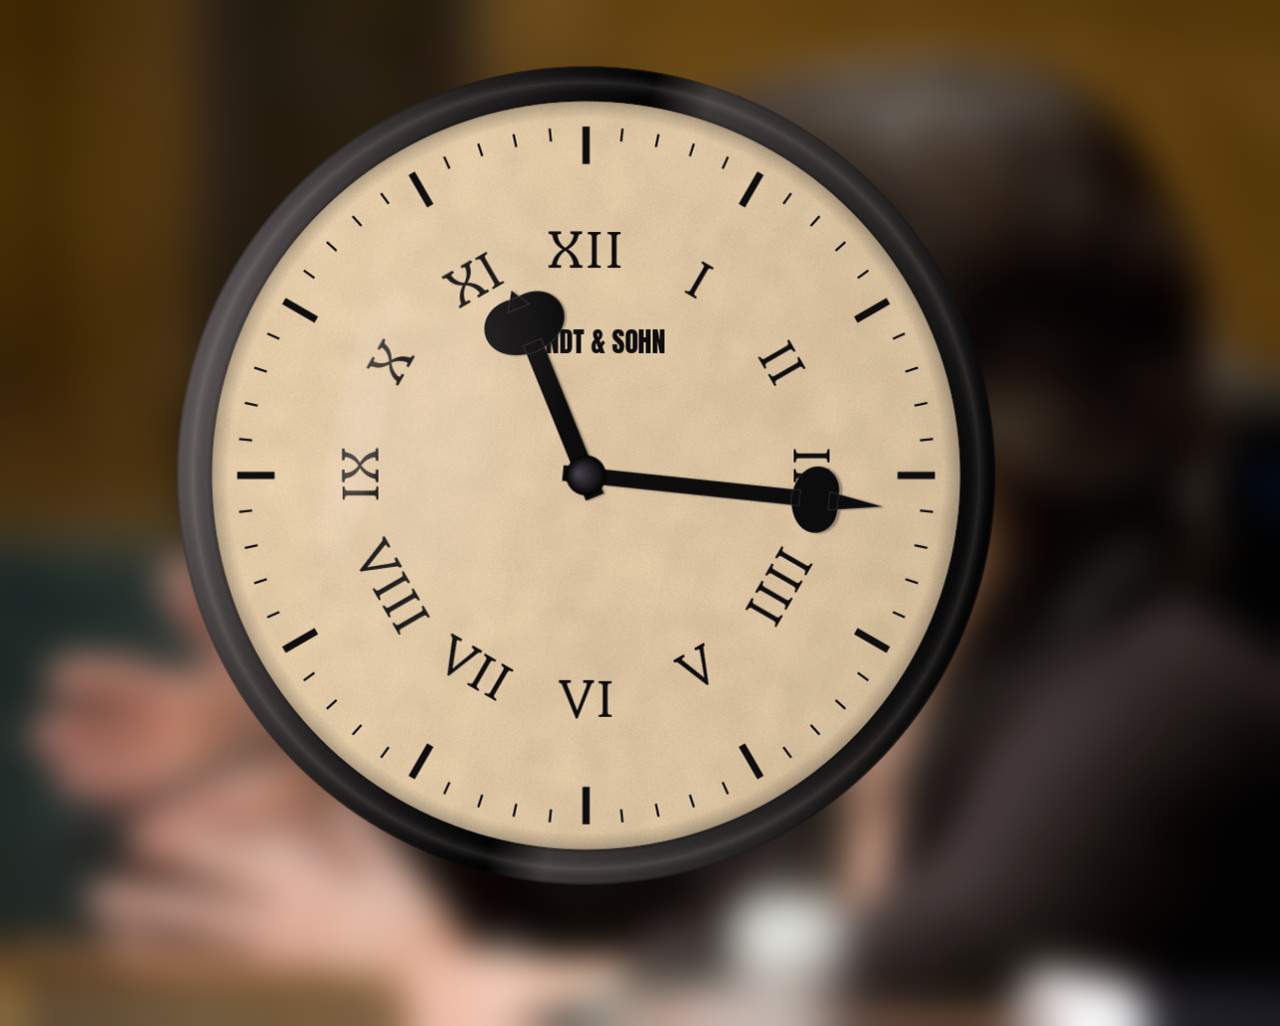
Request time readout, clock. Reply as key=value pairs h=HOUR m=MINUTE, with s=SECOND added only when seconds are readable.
h=11 m=16
